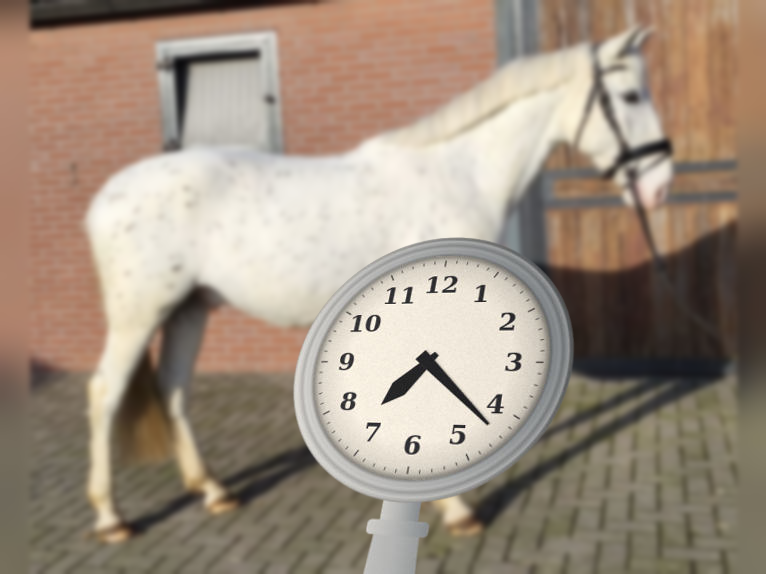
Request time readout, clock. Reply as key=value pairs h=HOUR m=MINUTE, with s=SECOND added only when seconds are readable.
h=7 m=22
